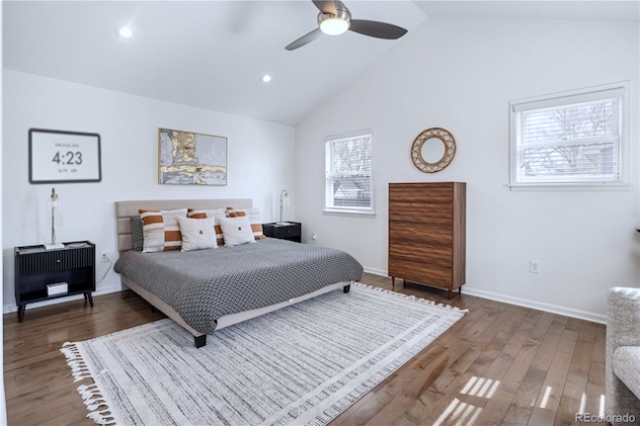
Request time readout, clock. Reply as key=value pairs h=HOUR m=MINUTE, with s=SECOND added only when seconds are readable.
h=4 m=23
